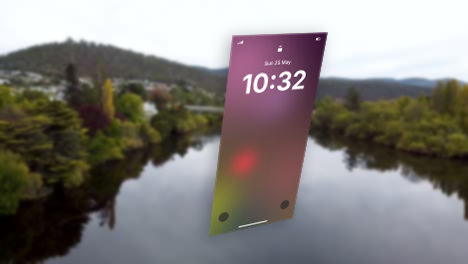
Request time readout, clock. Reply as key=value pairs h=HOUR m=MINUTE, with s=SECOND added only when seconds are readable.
h=10 m=32
